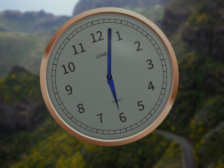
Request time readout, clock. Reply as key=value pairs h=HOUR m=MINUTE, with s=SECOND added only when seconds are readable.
h=6 m=3
